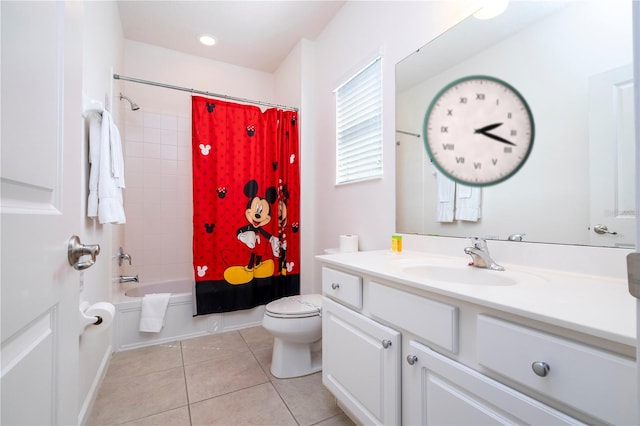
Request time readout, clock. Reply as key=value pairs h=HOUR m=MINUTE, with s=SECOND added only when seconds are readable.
h=2 m=18
